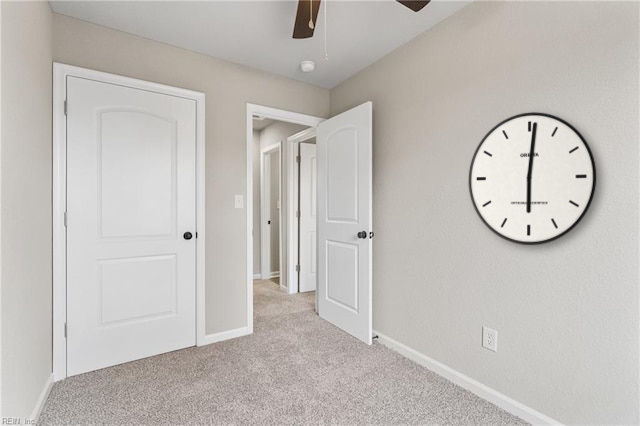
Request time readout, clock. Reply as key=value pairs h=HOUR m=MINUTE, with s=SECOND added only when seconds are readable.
h=6 m=1
